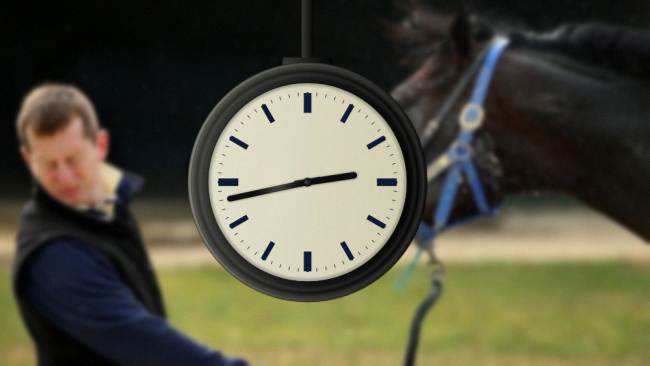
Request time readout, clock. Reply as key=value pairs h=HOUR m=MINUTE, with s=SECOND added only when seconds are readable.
h=2 m=43
